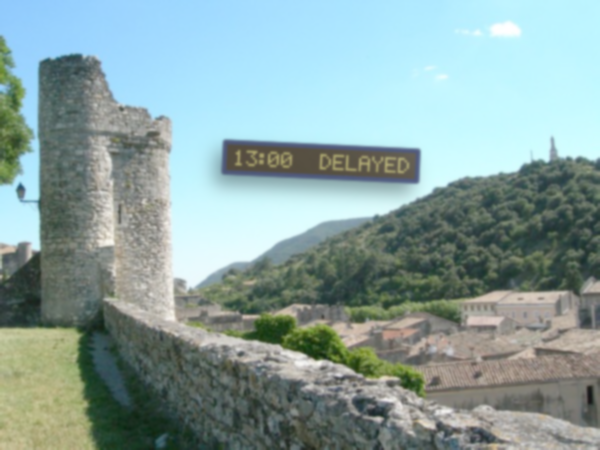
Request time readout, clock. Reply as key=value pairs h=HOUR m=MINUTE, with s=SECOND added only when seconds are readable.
h=13 m=0
